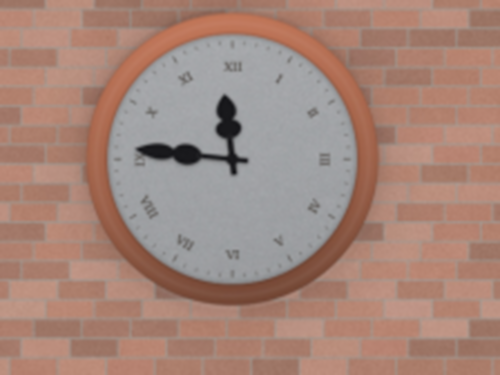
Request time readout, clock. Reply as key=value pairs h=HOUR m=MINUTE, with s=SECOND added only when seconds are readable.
h=11 m=46
